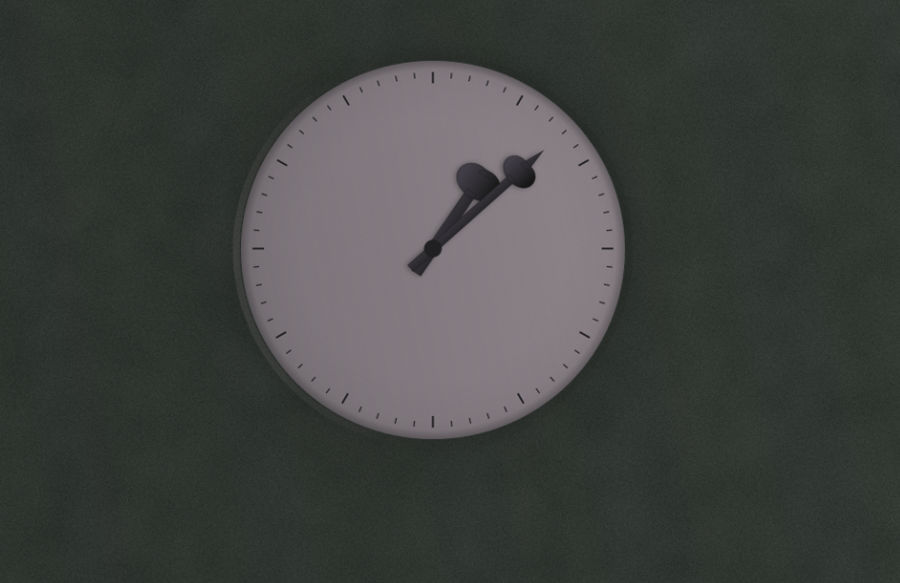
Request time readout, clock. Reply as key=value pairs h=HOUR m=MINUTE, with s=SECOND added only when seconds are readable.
h=1 m=8
